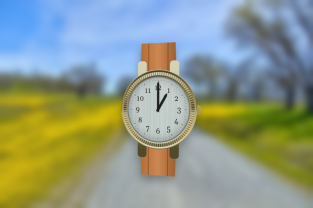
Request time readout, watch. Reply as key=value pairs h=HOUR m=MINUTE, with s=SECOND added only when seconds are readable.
h=1 m=0
